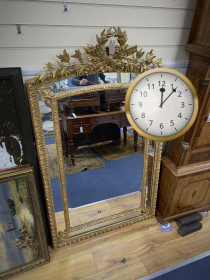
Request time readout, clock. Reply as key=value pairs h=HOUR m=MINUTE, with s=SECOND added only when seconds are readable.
h=12 m=7
